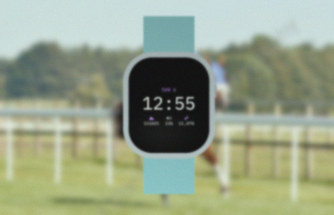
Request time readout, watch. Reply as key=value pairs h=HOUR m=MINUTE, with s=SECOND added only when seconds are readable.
h=12 m=55
